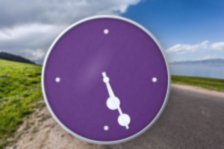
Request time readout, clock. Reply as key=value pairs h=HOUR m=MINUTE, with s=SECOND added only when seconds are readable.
h=5 m=26
